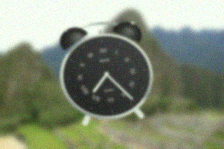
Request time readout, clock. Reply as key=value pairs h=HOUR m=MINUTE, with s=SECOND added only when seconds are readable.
h=7 m=24
